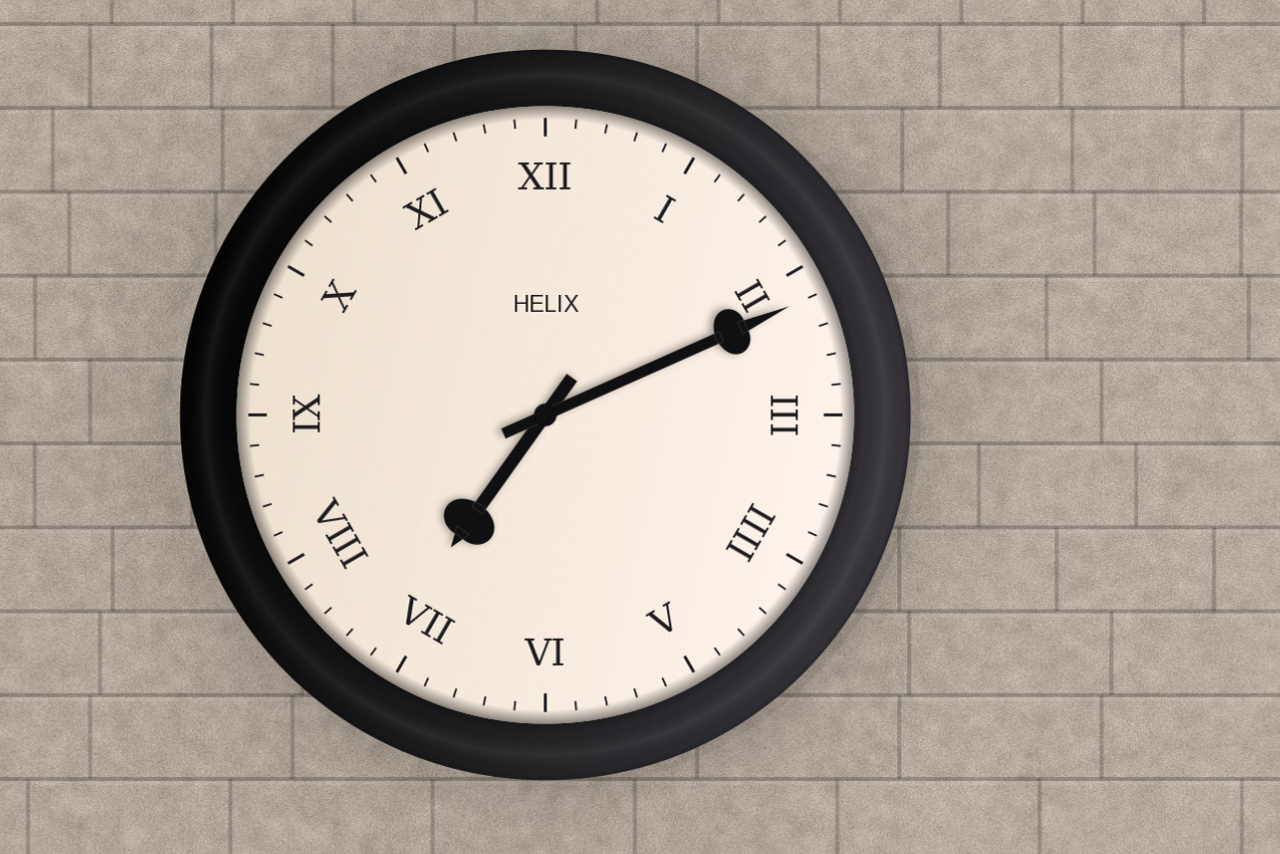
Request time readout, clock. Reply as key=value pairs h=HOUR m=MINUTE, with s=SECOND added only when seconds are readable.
h=7 m=11
